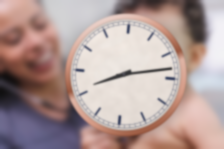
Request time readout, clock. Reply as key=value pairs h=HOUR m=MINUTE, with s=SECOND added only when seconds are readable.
h=8 m=13
